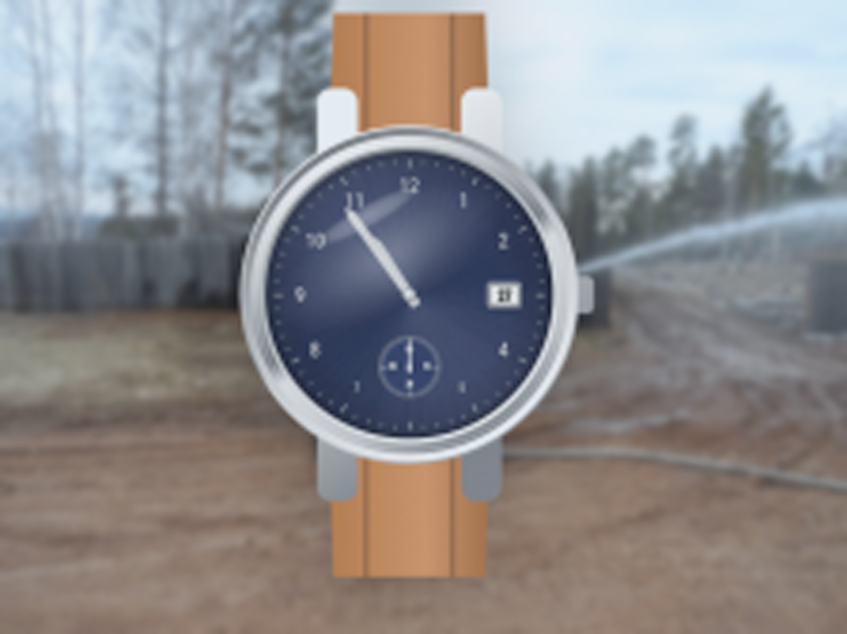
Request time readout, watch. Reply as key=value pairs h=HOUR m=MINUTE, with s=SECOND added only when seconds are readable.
h=10 m=54
